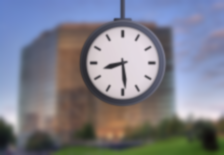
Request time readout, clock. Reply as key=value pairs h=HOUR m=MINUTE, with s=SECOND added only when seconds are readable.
h=8 m=29
